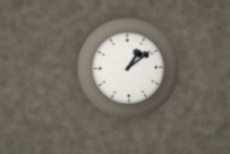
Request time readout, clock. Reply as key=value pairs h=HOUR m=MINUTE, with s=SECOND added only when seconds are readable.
h=1 m=9
